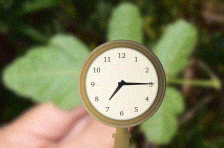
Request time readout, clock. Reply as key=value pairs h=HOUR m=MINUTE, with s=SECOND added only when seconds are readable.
h=7 m=15
